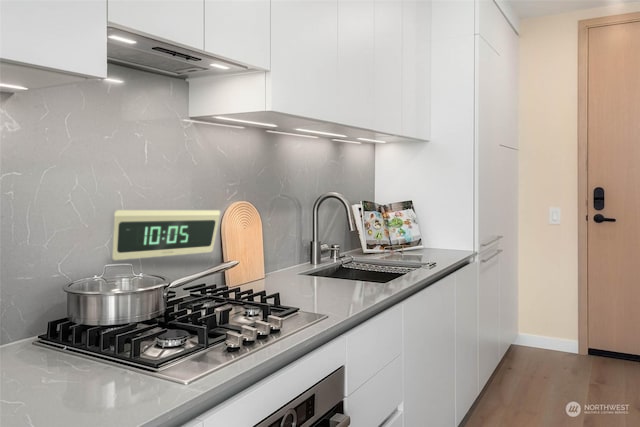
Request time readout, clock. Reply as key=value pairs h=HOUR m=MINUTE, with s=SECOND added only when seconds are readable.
h=10 m=5
